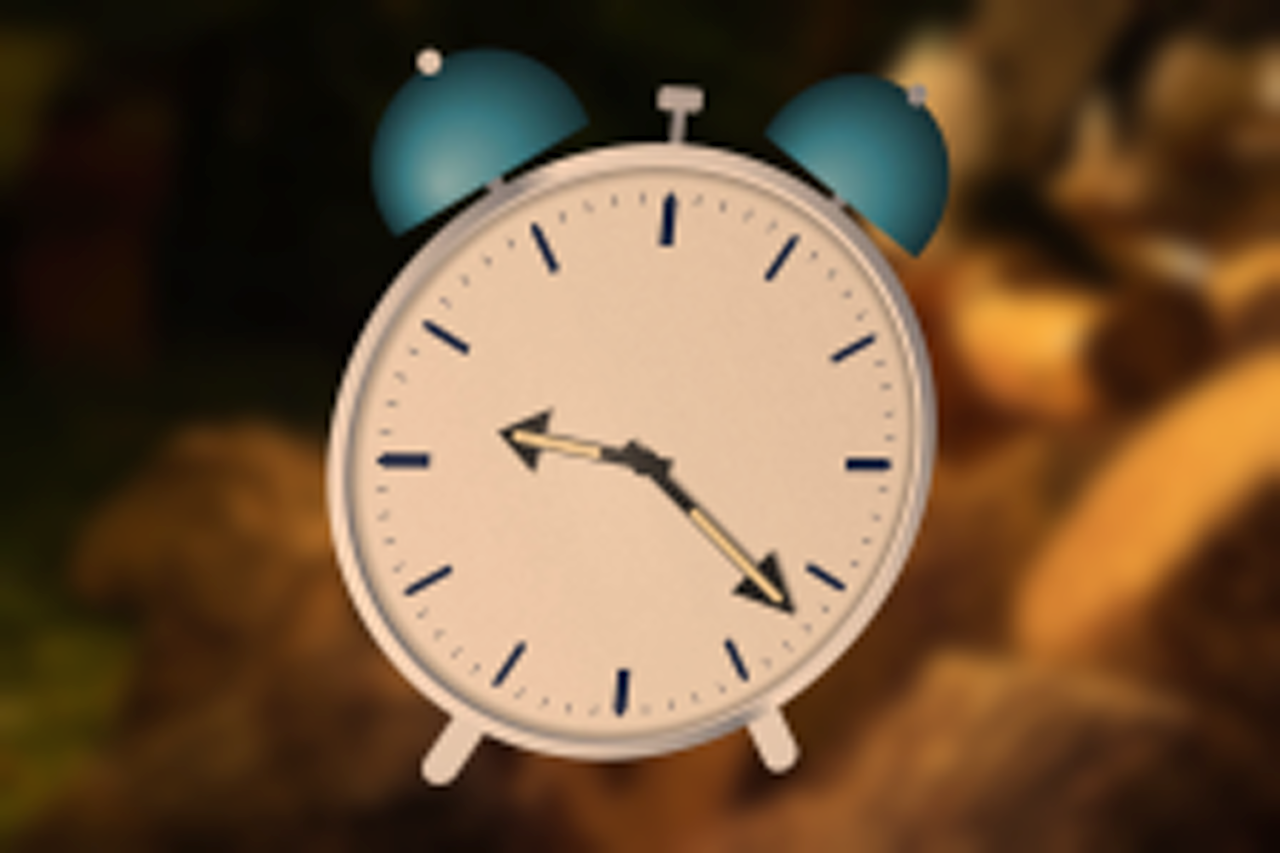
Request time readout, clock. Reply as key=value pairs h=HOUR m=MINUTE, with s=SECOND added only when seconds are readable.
h=9 m=22
